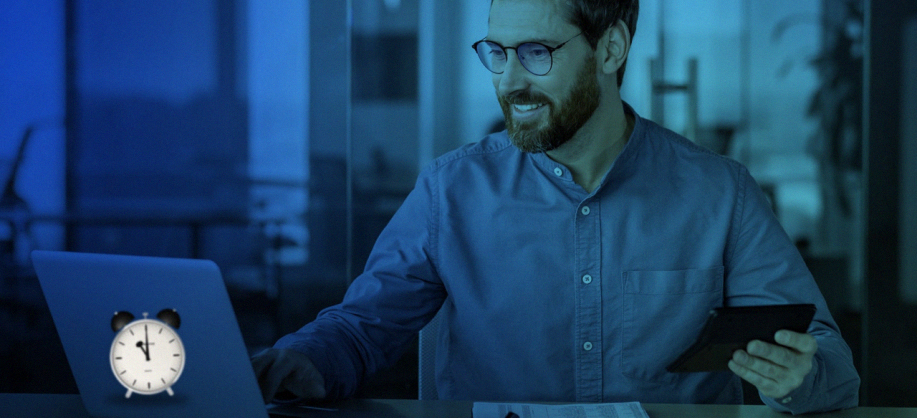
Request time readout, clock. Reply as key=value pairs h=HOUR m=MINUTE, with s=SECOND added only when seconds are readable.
h=11 m=0
